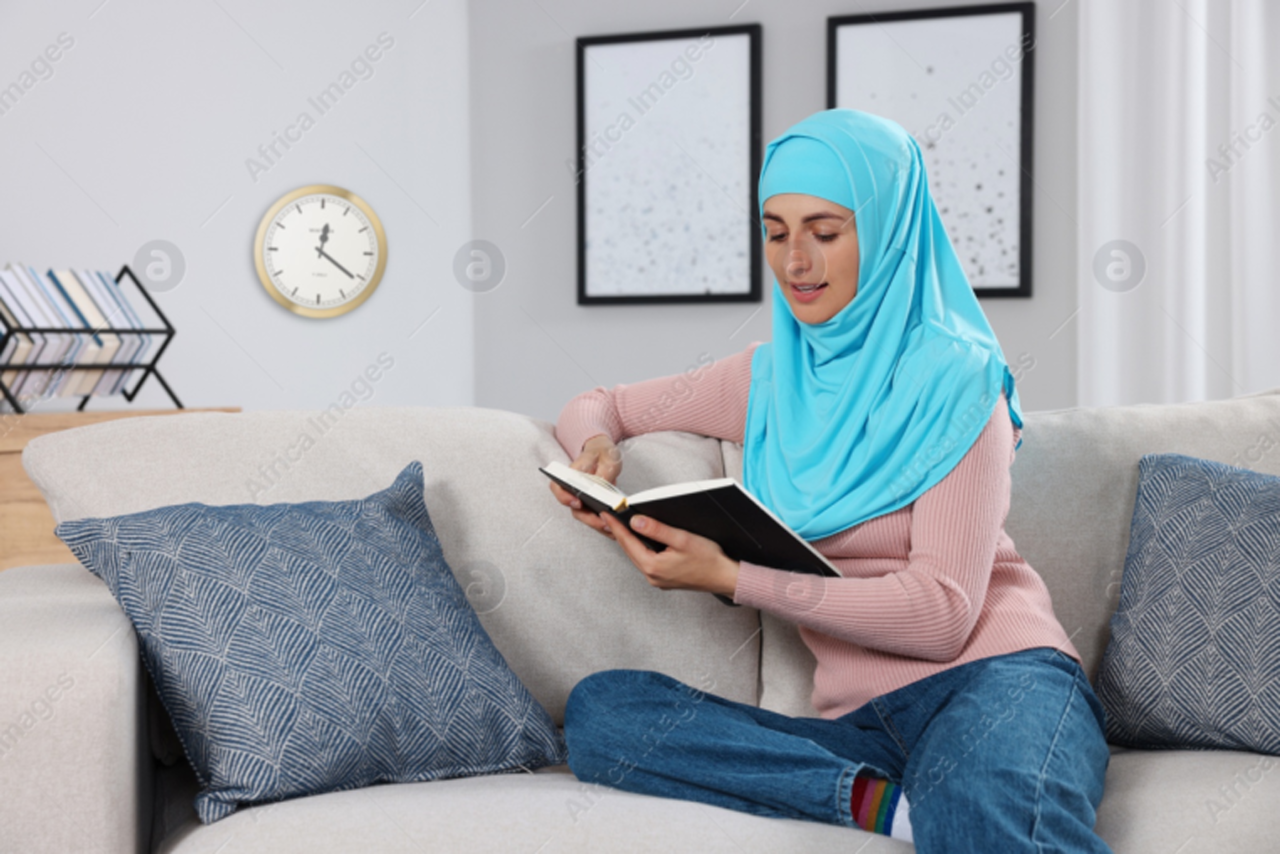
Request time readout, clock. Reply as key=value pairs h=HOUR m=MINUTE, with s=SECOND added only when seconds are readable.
h=12 m=21
